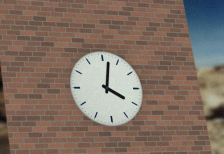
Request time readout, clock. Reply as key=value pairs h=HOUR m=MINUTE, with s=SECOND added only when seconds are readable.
h=4 m=2
